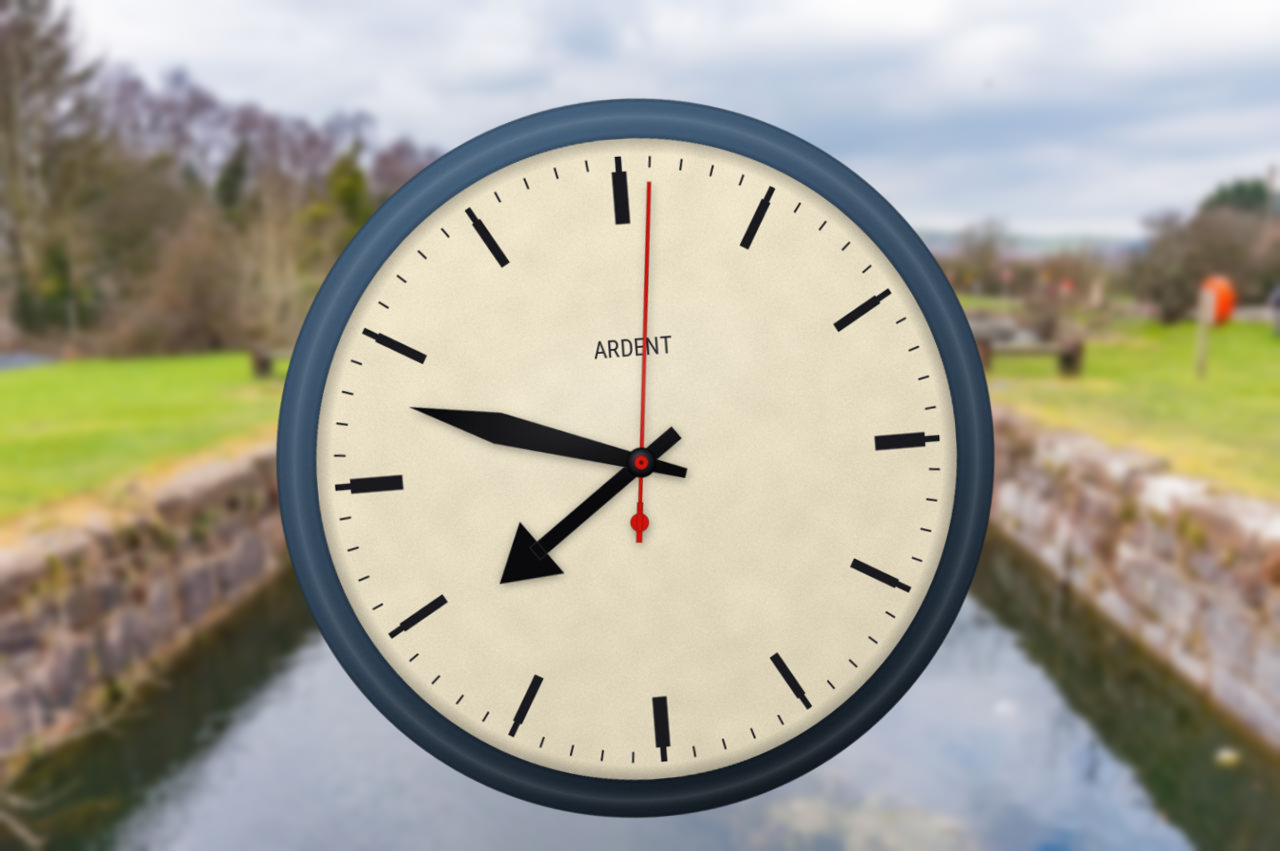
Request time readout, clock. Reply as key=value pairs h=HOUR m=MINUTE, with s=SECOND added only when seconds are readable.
h=7 m=48 s=1
